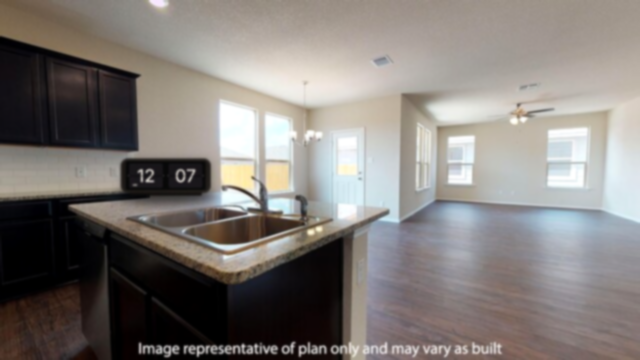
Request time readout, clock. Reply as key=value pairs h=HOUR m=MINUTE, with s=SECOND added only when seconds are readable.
h=12 m=7
